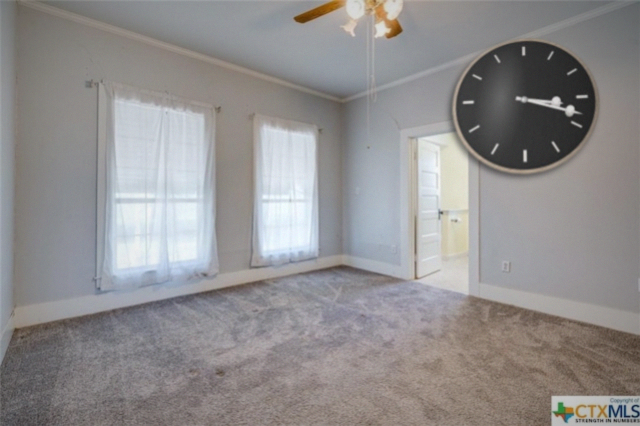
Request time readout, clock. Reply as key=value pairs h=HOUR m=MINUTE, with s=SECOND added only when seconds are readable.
h=3 m=18
